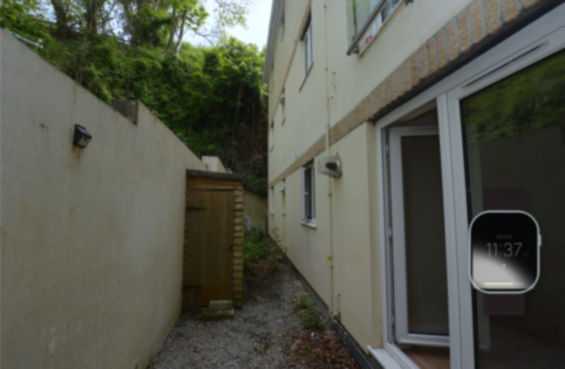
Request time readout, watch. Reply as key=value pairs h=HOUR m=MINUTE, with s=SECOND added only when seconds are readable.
h=11 m=37
